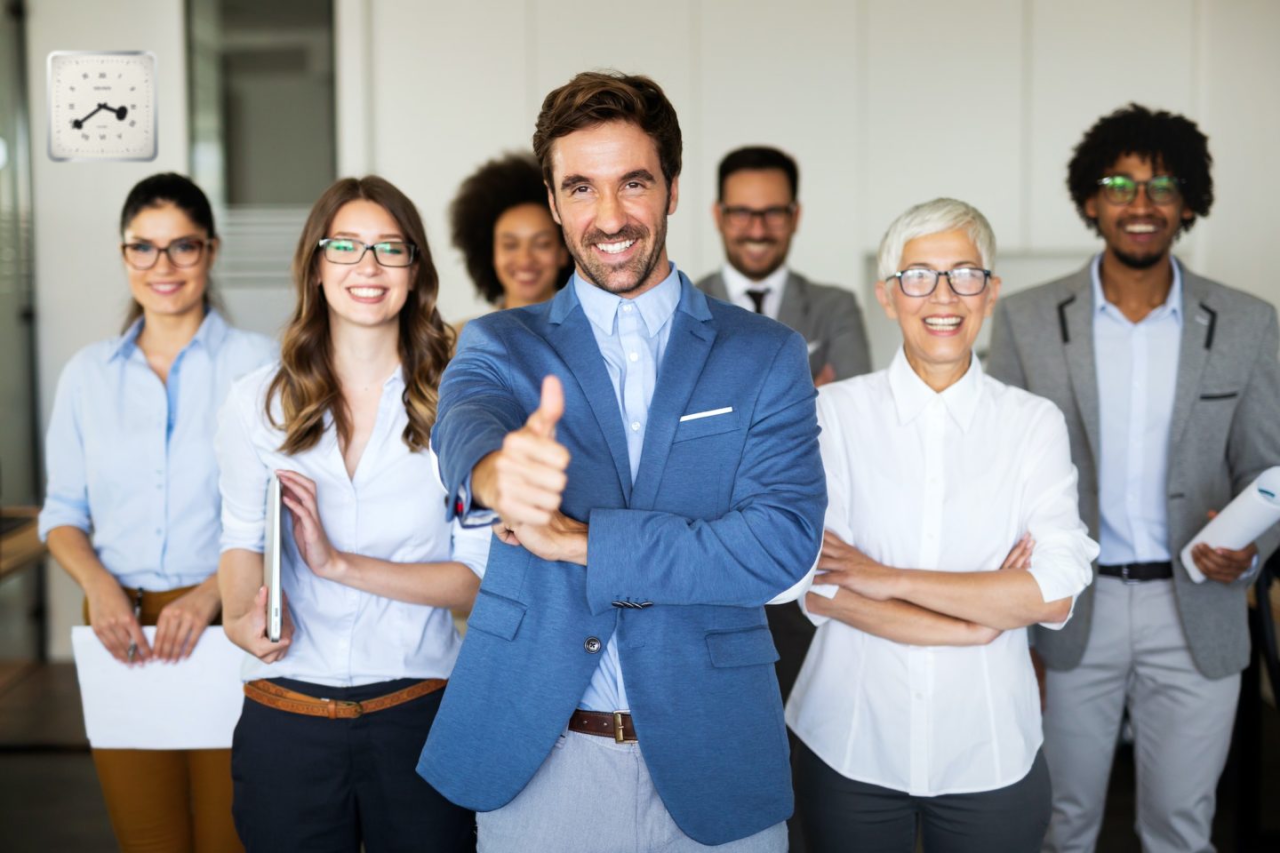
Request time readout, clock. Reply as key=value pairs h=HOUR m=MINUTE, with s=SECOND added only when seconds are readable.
h=3 m=39
